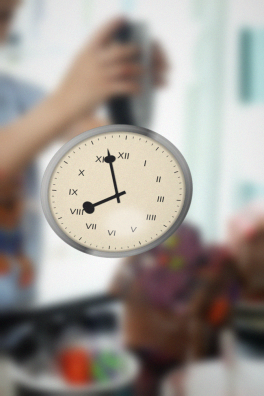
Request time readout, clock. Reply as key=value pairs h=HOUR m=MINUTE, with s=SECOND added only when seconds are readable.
h=7 m=57
